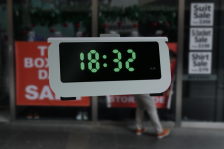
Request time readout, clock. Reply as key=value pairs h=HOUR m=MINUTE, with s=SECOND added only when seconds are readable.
h=18 m=32
